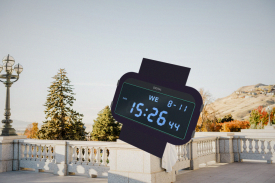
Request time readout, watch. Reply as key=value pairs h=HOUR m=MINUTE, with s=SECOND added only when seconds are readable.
h=15 m=26 s=44
